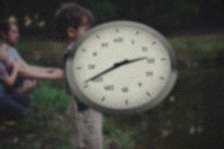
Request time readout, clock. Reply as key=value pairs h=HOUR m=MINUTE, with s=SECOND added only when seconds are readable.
h=2 m=41
